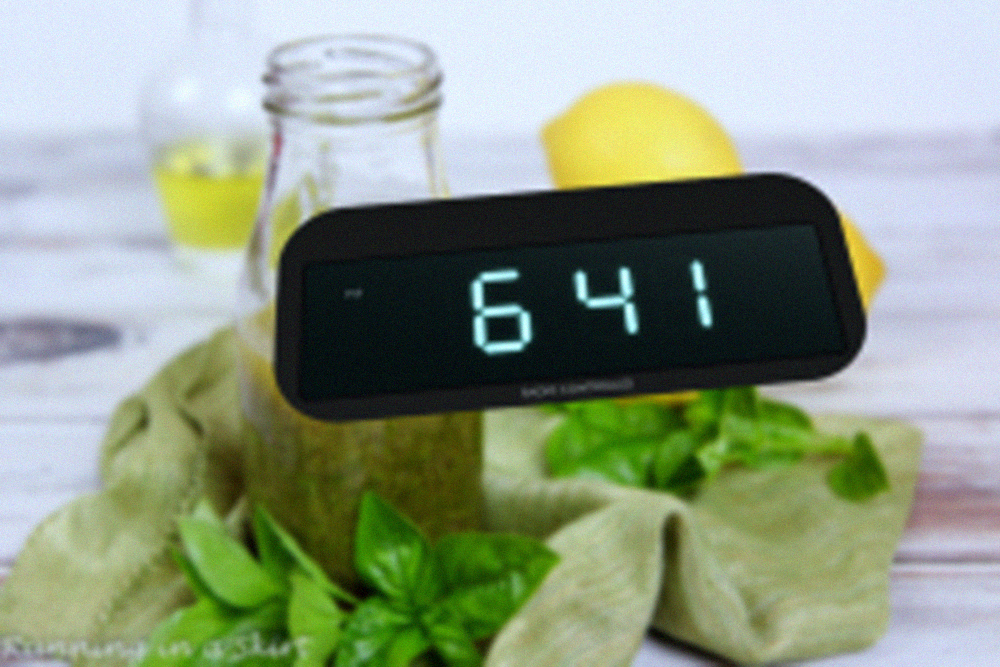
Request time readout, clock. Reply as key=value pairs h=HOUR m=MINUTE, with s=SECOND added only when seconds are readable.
h=6 m=41
